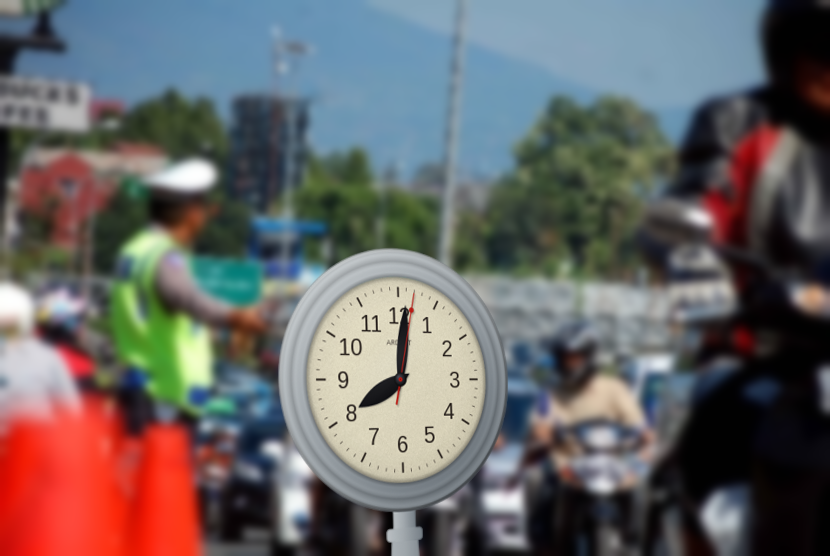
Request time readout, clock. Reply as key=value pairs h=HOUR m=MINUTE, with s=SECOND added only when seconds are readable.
h=8 m=1 s=2
